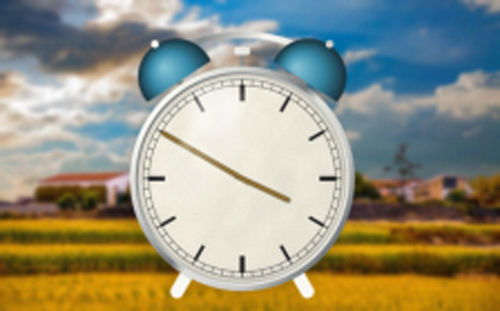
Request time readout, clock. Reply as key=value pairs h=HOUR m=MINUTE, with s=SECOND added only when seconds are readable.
h=3 m=50
